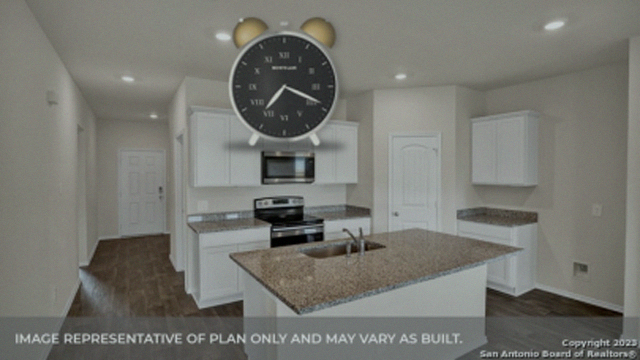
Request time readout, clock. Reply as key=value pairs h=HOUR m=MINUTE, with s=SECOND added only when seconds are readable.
h=7 m=19
